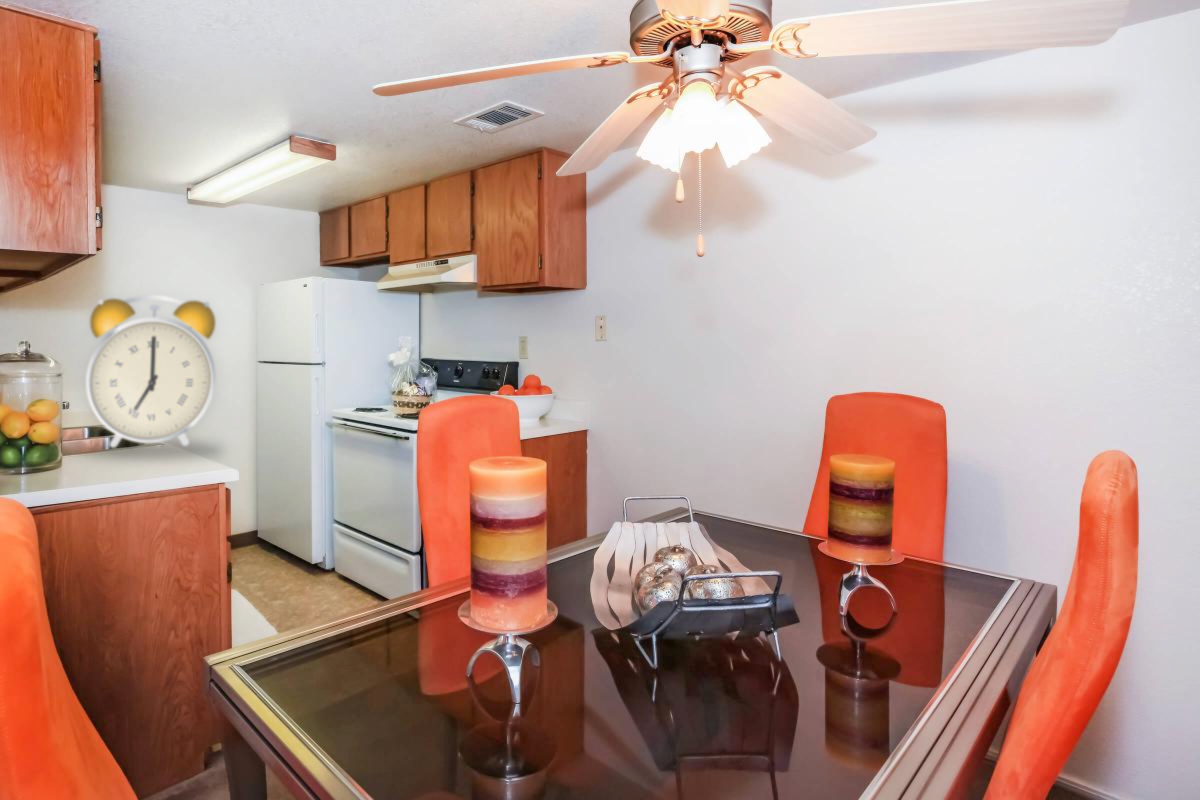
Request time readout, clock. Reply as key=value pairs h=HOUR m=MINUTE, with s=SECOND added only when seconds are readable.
h=7 m=0
